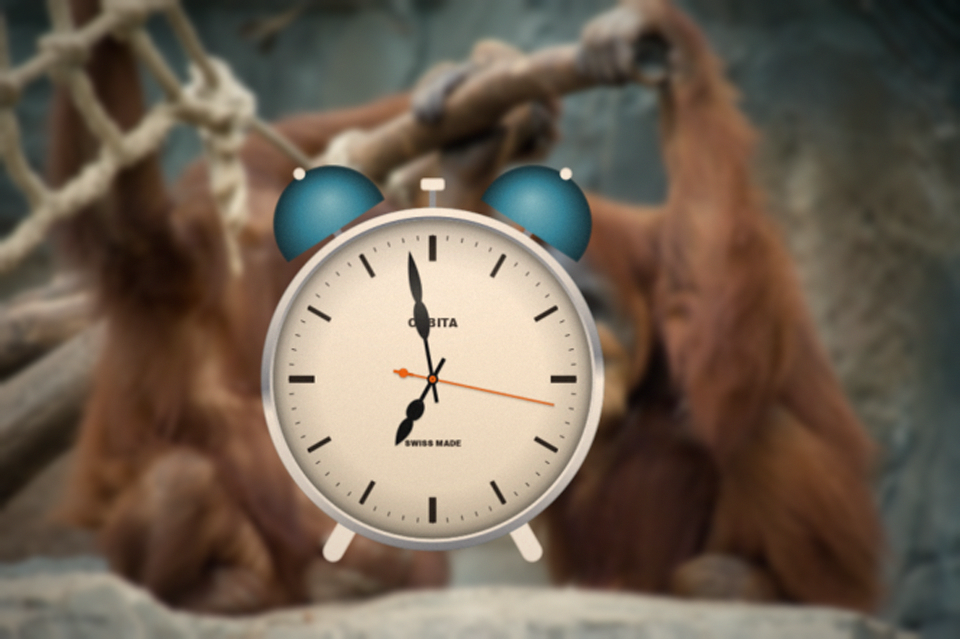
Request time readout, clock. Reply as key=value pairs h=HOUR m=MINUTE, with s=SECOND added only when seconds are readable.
h=6 m=58 s=17
